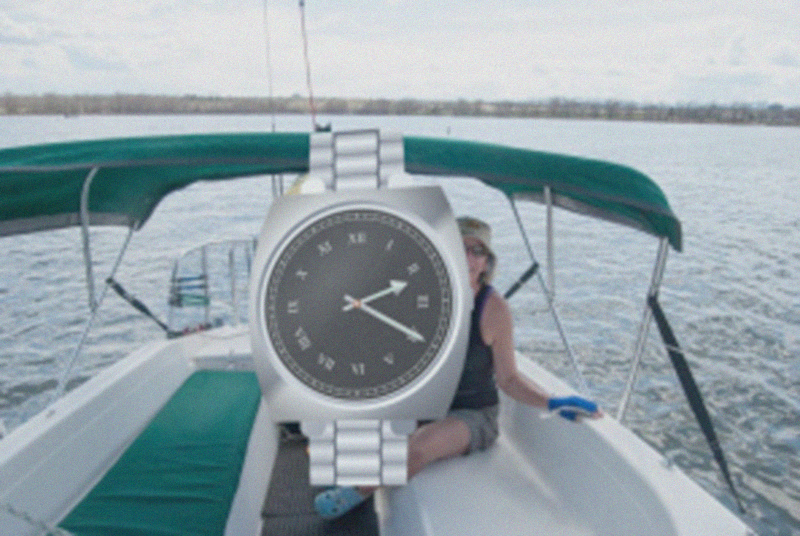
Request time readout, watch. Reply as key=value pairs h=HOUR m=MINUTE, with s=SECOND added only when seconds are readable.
h=2 m=20
